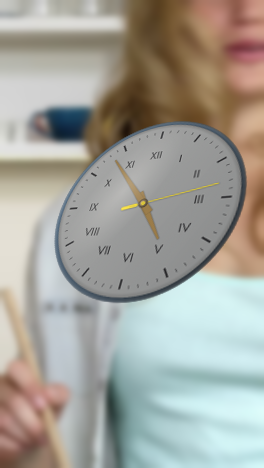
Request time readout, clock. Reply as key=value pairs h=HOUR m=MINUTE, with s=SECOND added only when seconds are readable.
h=4 m=53 s=13
